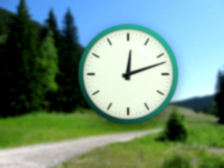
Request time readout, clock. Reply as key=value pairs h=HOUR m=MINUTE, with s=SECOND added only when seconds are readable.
h=12 m=12
